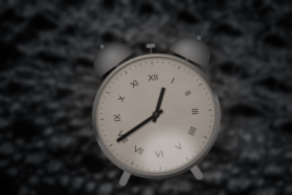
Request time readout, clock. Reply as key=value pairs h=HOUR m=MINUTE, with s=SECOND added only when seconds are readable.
h=12 m=40
